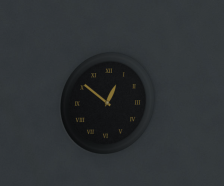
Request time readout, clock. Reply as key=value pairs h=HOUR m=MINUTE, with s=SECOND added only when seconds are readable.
h=12 m=51
